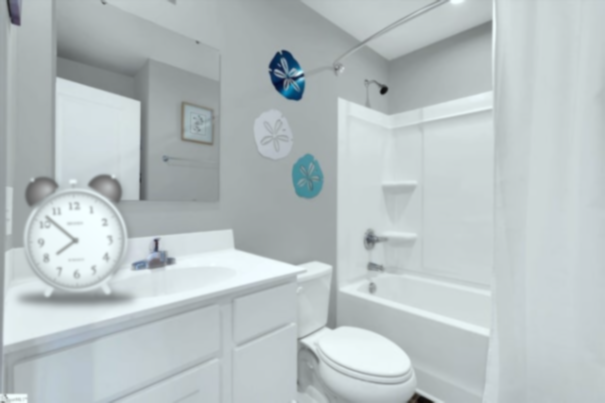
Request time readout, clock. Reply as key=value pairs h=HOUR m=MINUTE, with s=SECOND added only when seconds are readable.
h=7 m=52
